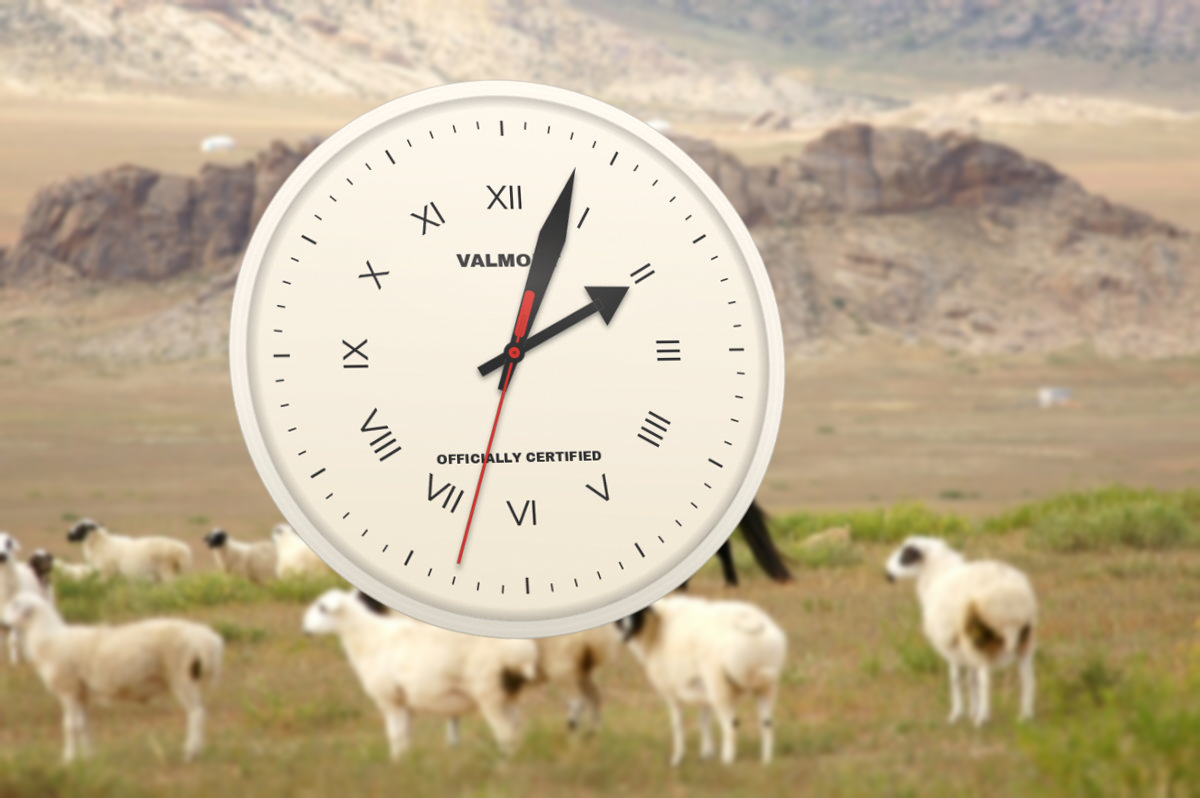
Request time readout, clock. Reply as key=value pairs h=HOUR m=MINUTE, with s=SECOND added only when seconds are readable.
h=2 m=3 s=33
